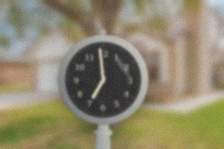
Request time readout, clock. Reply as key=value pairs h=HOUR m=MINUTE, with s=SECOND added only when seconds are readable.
h=6 m=59
